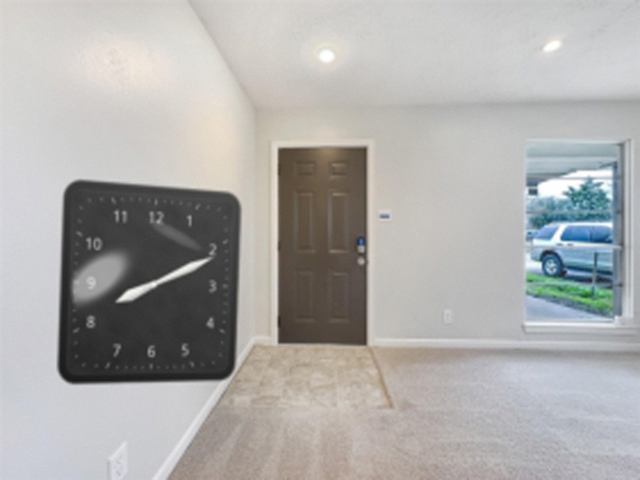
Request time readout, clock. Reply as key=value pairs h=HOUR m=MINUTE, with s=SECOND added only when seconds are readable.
h=8 m=11
